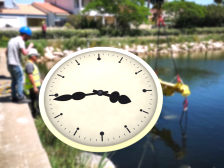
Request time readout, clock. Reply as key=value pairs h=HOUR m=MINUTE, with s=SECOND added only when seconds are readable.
h=3 m=44
